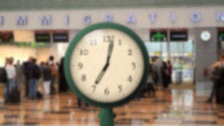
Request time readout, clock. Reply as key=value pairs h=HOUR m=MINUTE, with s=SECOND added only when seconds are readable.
h=7 m=2
